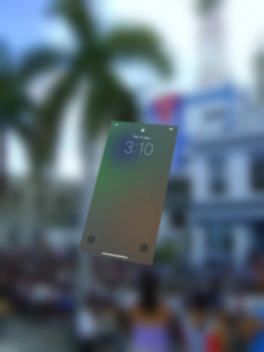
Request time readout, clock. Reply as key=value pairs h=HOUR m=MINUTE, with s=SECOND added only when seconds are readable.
h=3 m=10
